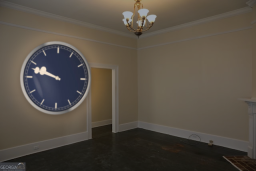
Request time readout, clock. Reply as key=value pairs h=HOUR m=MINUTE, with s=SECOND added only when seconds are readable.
h=9 m=48
